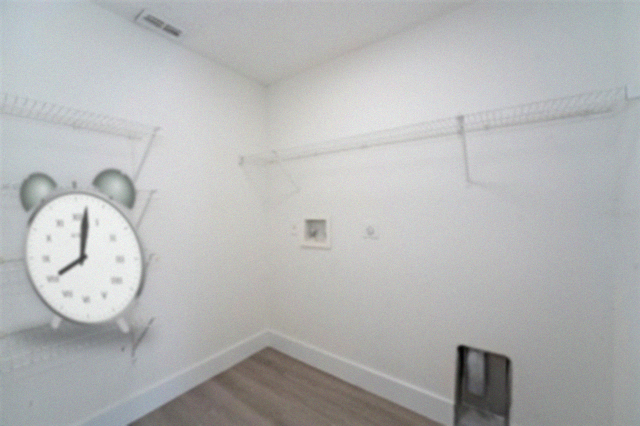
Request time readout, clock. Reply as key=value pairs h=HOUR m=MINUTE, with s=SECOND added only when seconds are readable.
h=8 m=2
